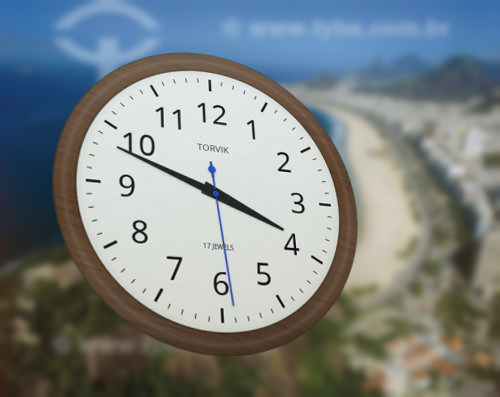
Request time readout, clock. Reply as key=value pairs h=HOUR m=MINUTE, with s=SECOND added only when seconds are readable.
h=3 m=48 s=29
